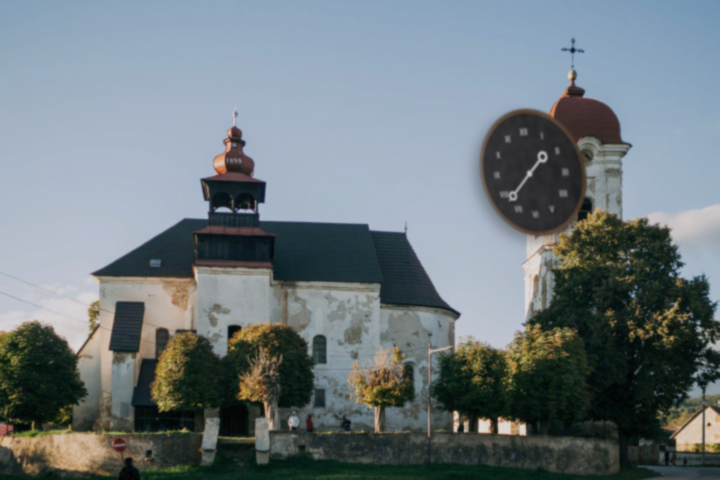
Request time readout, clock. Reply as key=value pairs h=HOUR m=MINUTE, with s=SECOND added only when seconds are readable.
h=1 m=38
